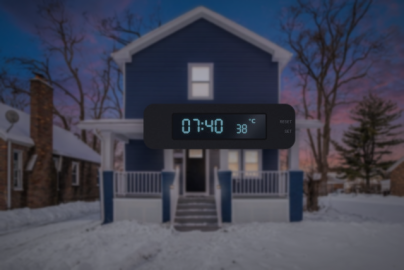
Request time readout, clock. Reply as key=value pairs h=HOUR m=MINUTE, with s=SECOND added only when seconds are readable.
h=7 m=40
